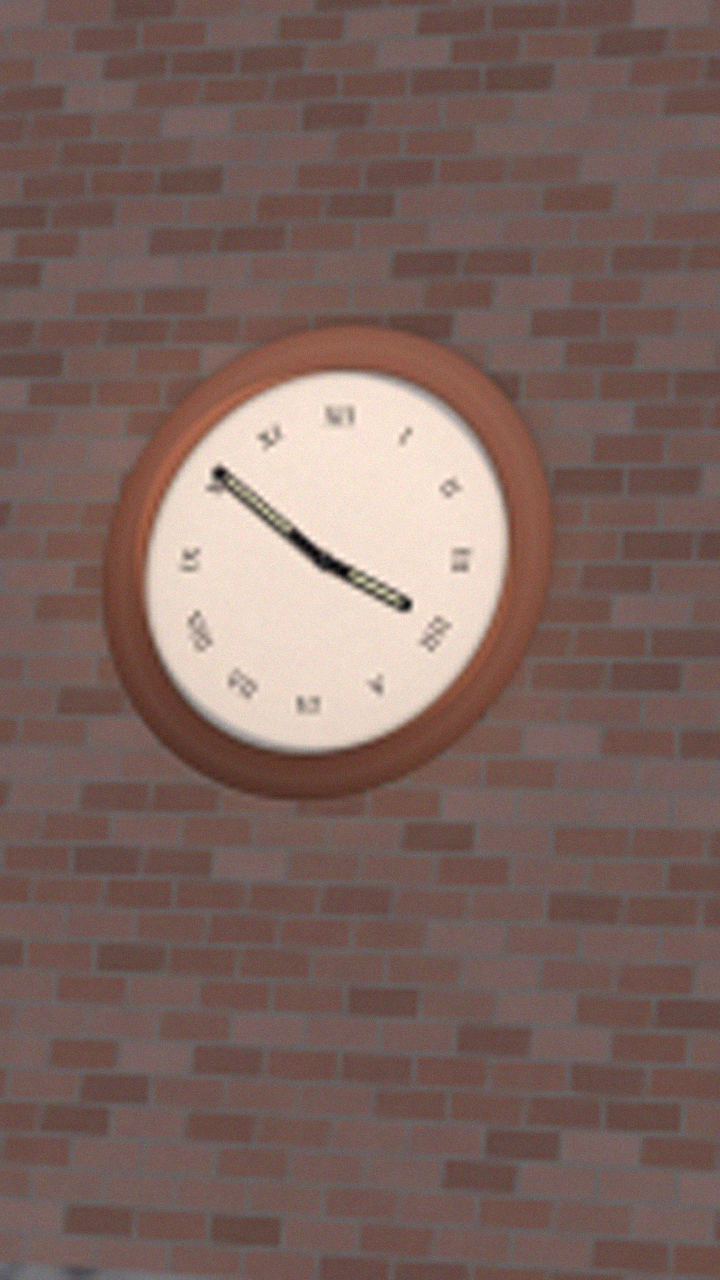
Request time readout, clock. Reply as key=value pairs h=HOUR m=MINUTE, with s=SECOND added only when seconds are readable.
h=3 m=51
